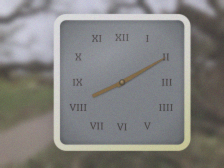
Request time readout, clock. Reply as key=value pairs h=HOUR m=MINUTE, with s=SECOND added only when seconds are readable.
h=8 m=10
